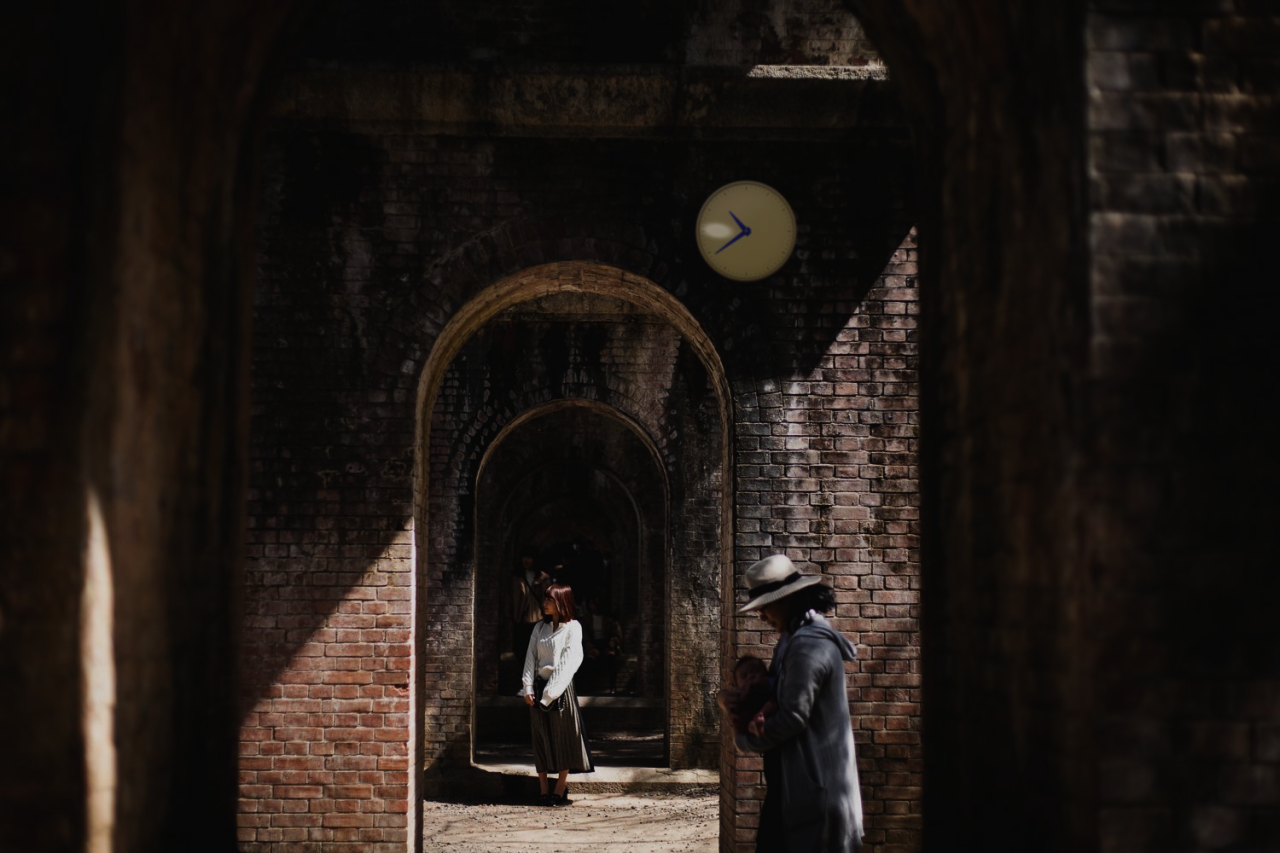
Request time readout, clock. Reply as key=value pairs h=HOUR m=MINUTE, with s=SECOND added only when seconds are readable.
h=10 m=39
